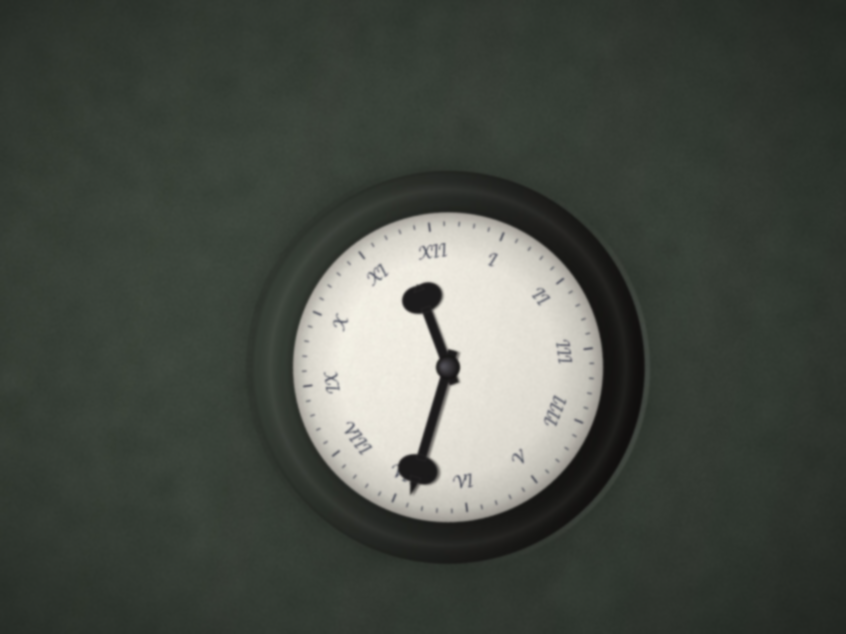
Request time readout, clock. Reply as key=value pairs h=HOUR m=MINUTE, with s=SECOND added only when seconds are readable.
h=11 m=34
